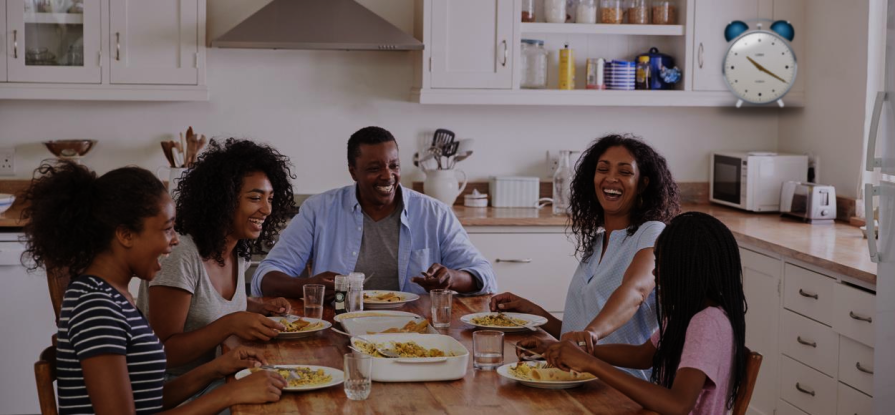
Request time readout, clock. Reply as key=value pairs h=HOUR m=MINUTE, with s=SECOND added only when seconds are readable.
h=10 m=20
